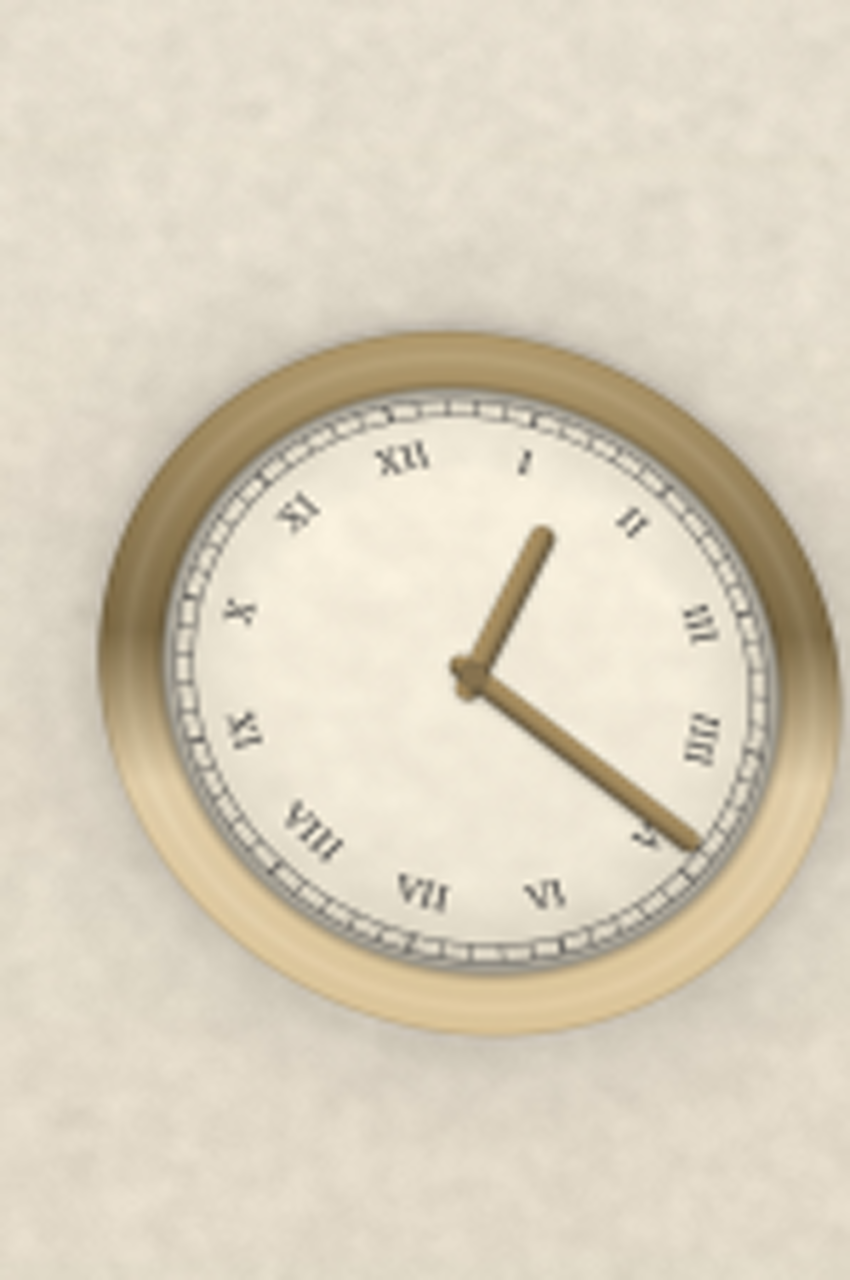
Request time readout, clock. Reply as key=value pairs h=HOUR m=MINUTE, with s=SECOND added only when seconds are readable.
h=1 m=24
